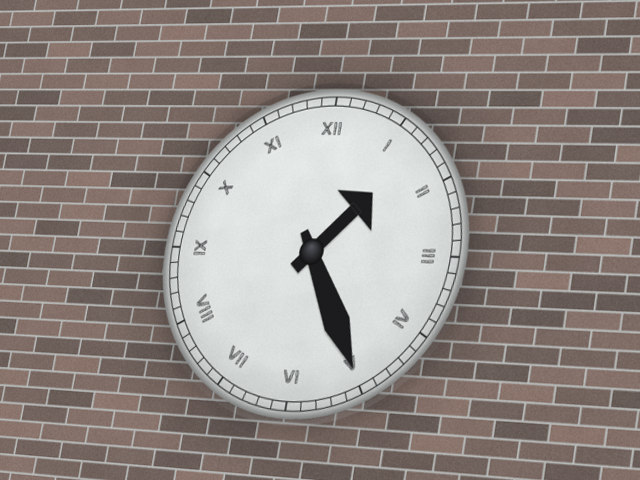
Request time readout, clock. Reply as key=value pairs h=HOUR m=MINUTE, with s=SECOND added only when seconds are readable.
h=1 m=25
